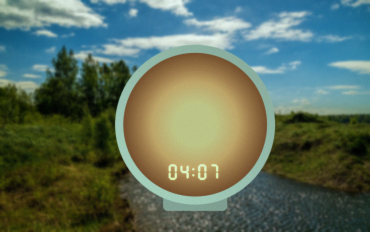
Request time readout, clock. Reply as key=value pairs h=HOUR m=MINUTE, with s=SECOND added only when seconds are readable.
h=4 m=7
